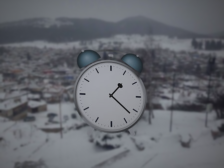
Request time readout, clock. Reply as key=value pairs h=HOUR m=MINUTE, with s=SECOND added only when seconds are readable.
h=1 m=22
